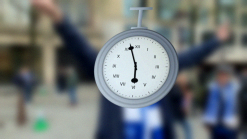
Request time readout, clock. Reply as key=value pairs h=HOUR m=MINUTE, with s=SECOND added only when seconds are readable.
h=5 m=57
